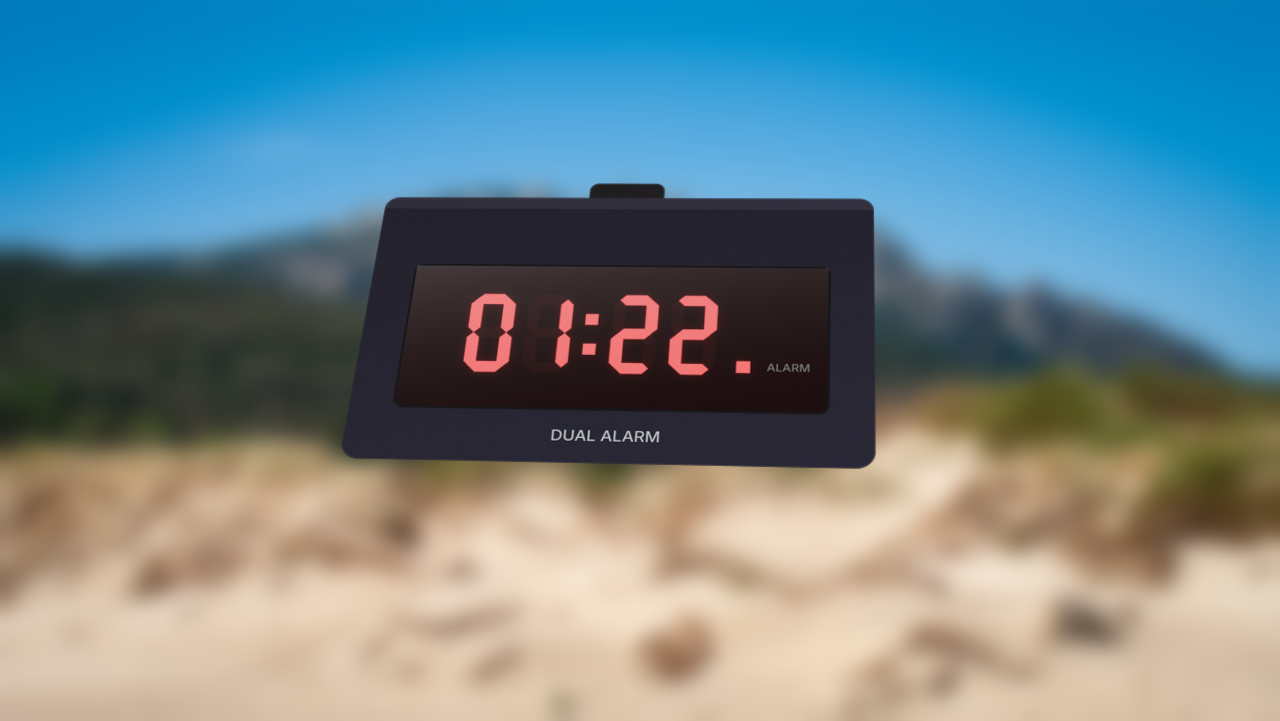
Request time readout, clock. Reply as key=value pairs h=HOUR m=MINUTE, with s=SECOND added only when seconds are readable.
h=1 m=22
